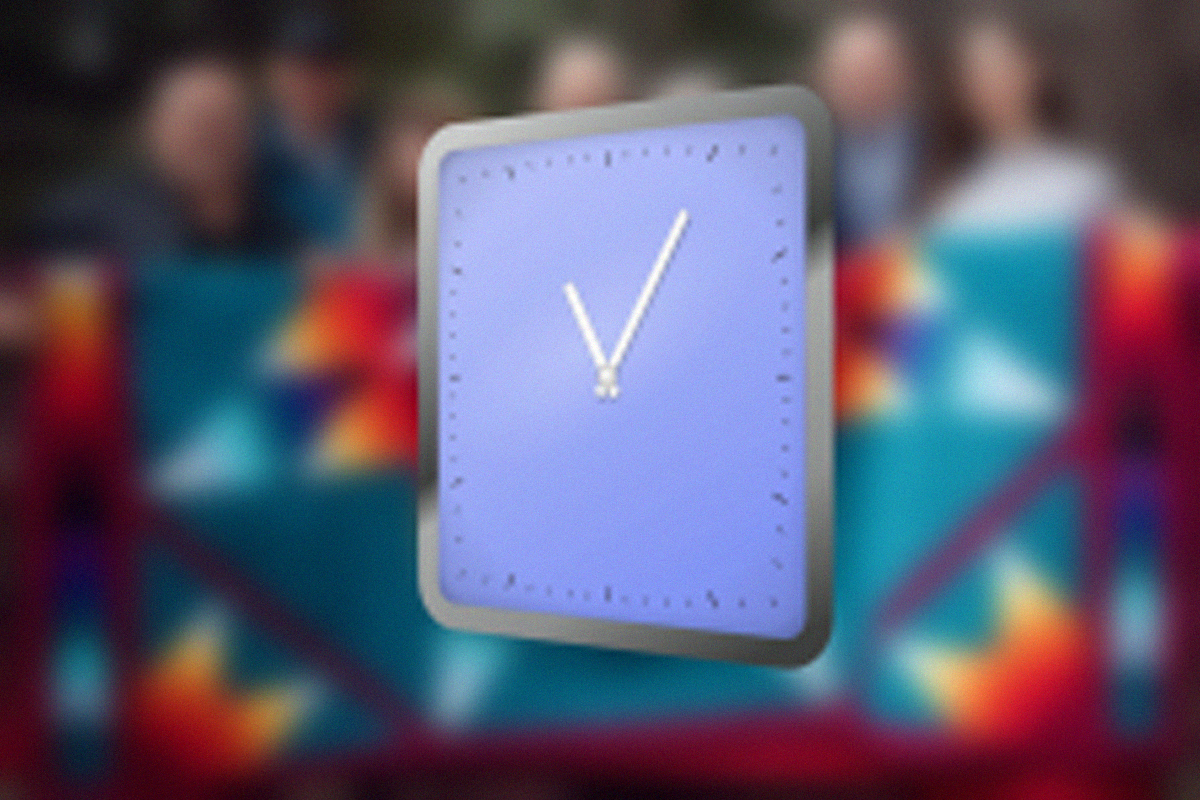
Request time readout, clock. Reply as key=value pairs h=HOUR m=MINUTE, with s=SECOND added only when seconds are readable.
h=11 m=5
